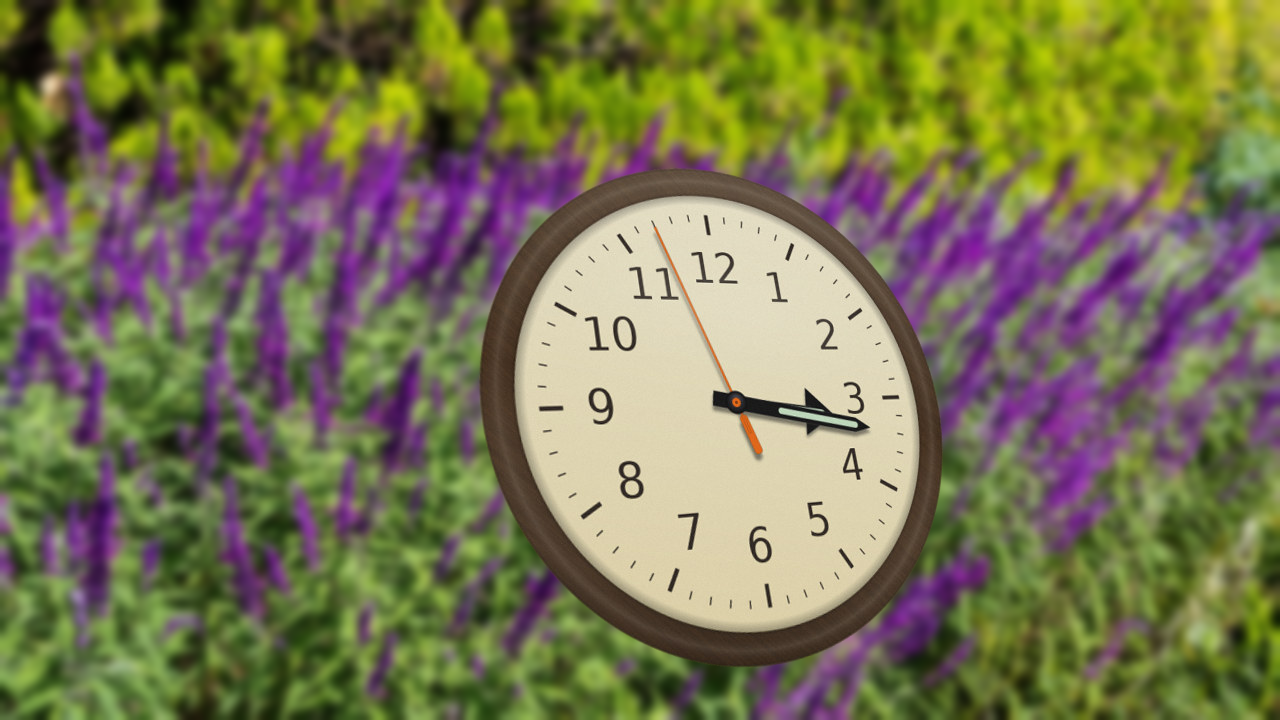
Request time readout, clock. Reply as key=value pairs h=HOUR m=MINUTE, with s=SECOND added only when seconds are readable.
h=3 m=16 s=57
